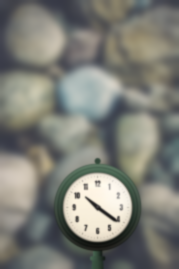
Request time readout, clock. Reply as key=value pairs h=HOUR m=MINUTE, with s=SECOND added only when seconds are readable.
h=10 m=21
